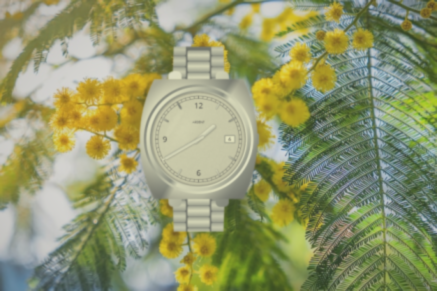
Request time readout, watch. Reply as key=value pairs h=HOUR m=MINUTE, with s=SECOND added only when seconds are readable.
h=1 m=40
